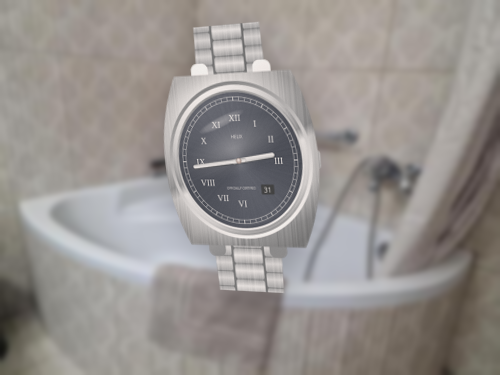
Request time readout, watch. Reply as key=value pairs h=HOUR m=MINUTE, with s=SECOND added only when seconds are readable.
h=2 m=44
